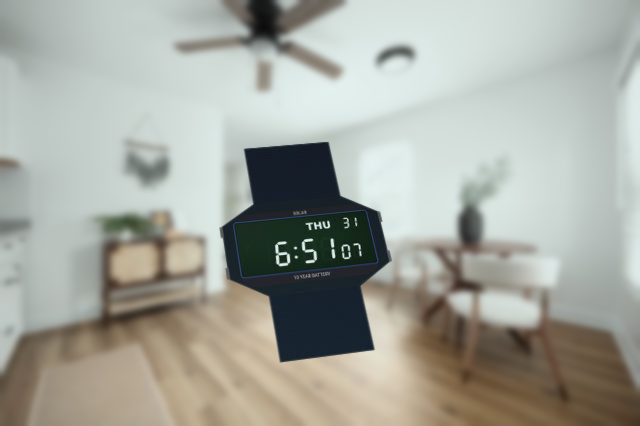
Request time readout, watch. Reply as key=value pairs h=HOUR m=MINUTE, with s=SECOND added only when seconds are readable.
h=6 m=51 s=7
